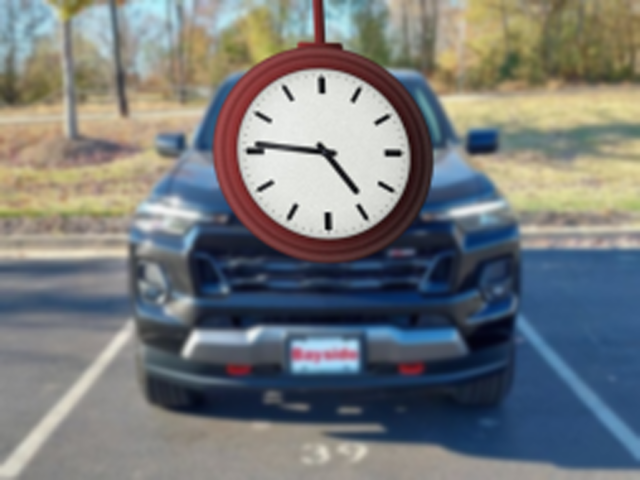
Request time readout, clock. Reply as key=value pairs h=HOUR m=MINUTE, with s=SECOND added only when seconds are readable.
h=4 m=46
